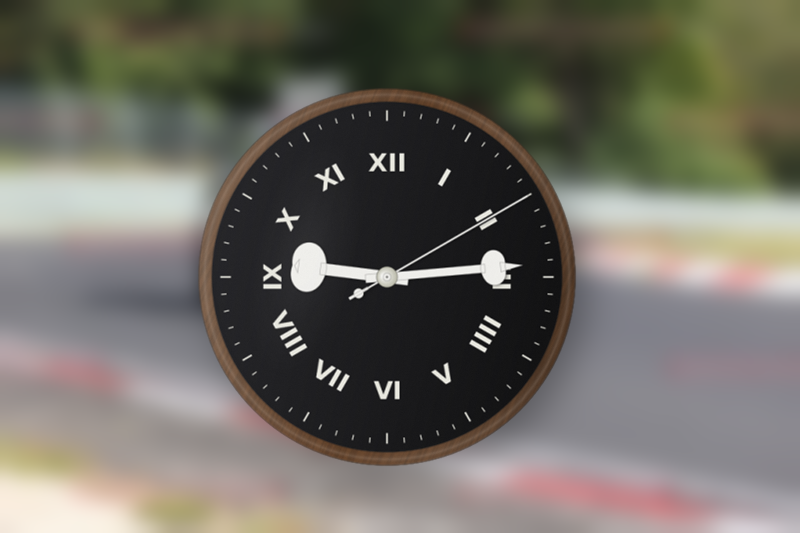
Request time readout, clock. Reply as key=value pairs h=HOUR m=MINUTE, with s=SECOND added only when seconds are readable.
h=9 m=14 s=10
